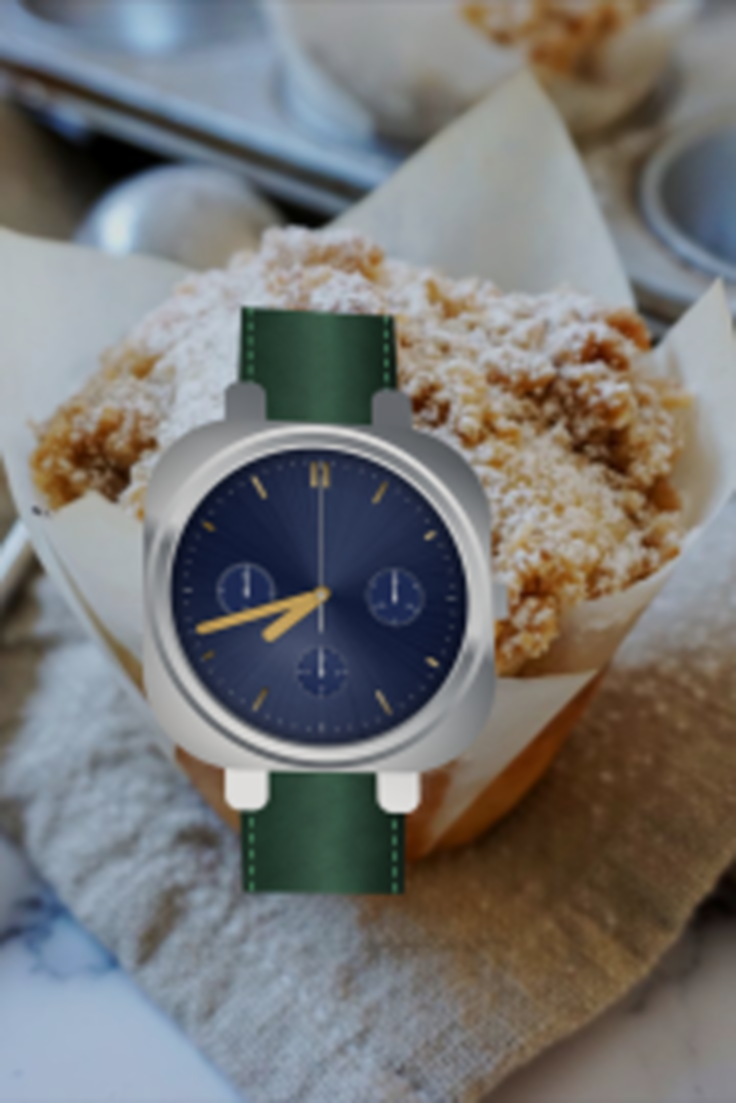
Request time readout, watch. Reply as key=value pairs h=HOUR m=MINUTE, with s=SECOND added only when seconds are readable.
h=7 m=42
